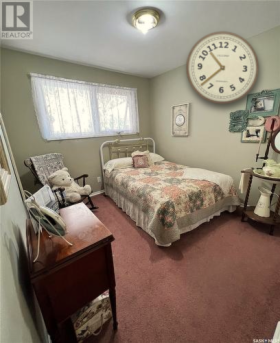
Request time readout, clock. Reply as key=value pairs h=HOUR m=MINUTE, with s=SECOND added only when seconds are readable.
h=10 m=38
